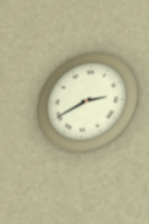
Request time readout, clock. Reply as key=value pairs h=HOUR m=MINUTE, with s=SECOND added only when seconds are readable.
h=2 m=40
